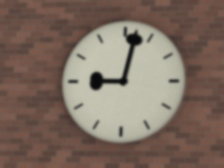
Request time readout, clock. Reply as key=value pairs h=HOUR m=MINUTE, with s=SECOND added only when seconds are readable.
h=9 m=2
